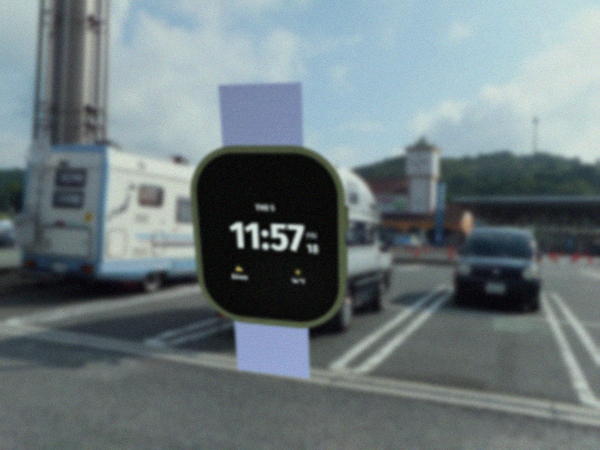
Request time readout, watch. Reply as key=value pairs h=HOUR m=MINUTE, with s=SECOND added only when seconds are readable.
h=11 m=57
